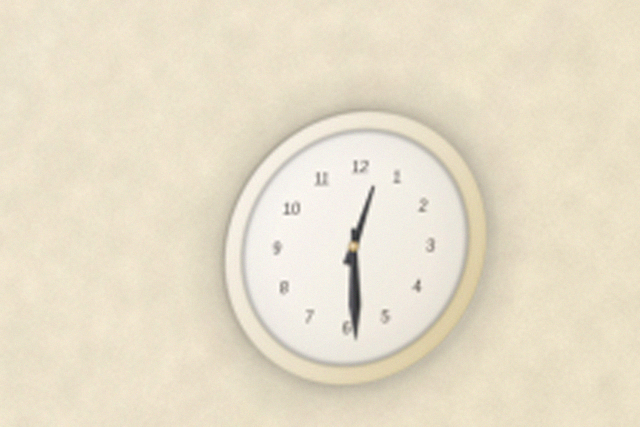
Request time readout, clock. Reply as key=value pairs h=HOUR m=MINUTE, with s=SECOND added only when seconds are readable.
h=12 m=29
